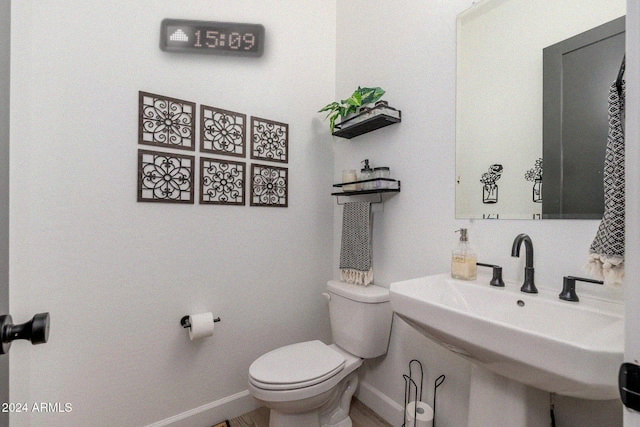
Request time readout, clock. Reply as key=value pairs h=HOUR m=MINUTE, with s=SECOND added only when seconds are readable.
h=15 m=9
